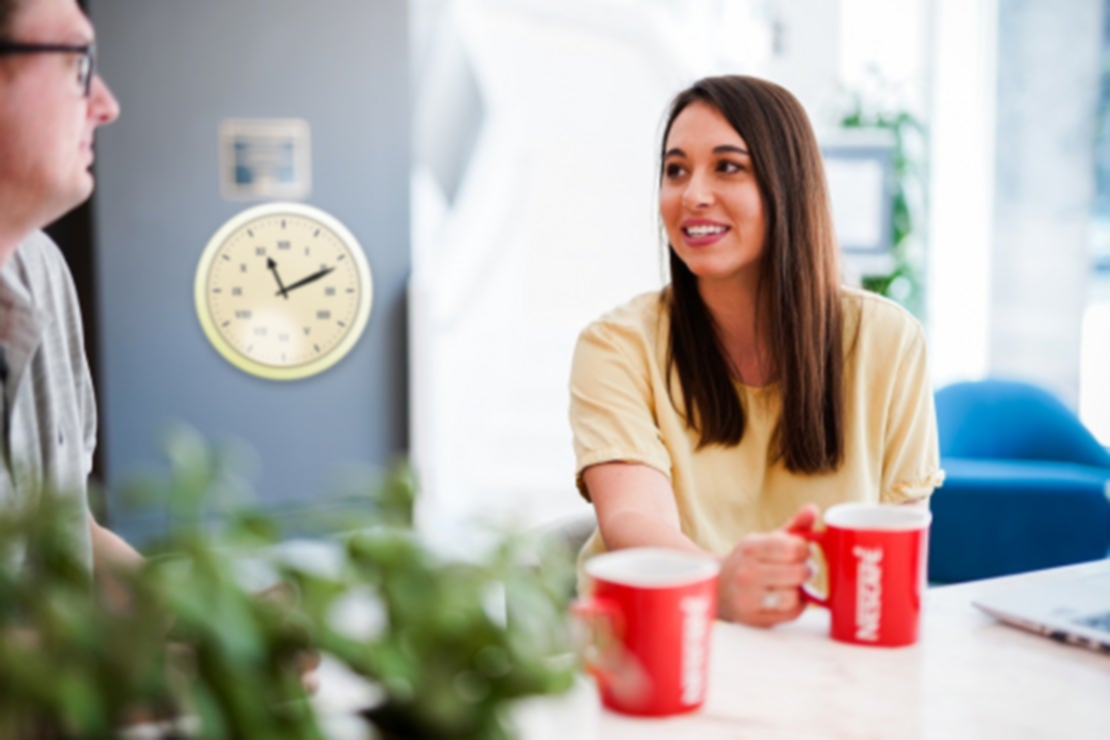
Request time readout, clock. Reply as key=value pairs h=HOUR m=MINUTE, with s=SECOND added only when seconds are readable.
h=11 m=11
